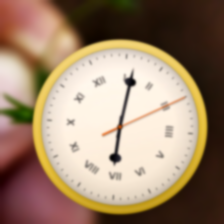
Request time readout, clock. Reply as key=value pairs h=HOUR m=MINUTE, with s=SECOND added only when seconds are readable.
h=7 m=6 s=15
